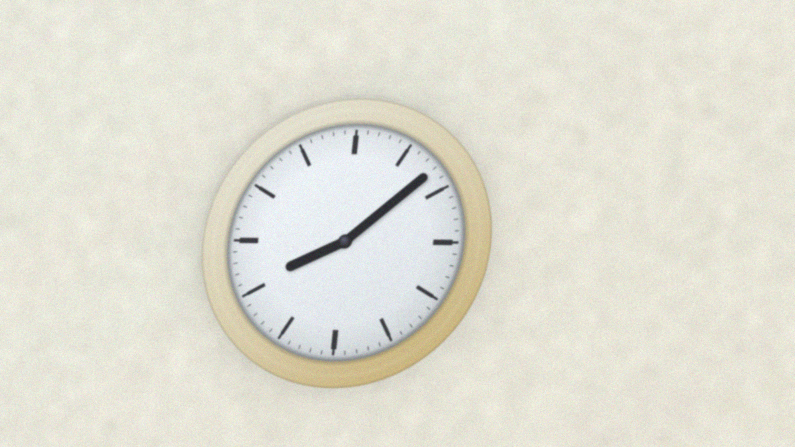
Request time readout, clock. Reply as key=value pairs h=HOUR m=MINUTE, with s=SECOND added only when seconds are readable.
h=8 m=8
